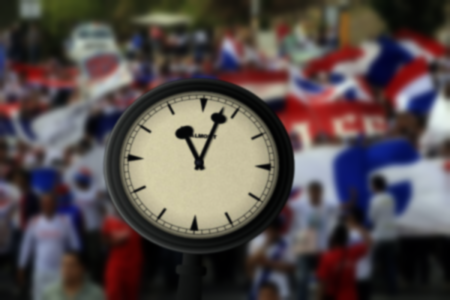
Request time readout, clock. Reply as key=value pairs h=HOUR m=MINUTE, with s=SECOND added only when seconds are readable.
h=11 m=3
